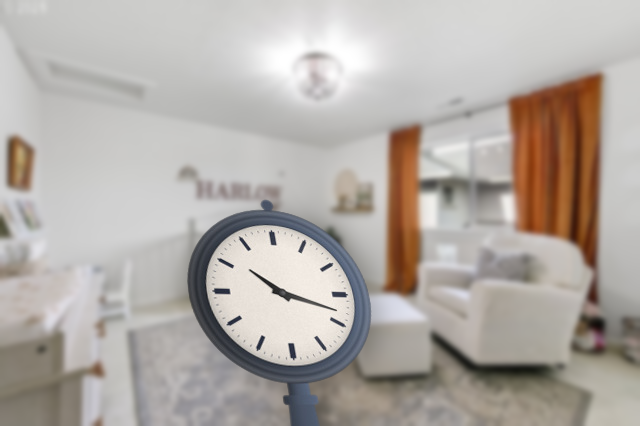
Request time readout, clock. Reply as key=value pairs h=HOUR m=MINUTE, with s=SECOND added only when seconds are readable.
h=10 m=18
